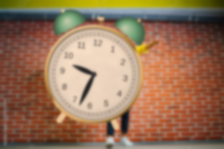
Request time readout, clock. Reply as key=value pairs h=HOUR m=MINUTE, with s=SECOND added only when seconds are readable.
h=9 m=33
